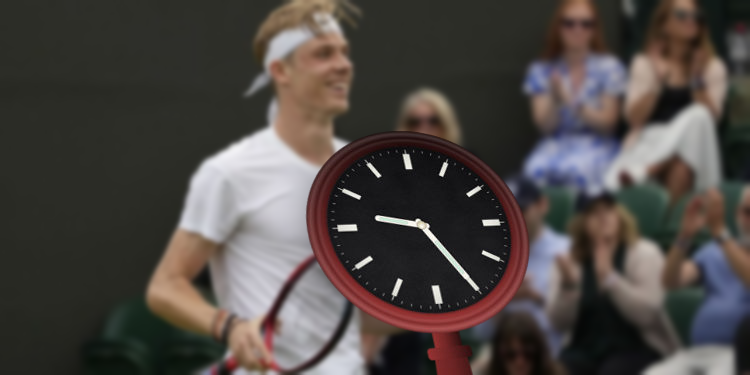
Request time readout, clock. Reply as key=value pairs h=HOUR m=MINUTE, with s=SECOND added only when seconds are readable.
h=9 m=25
